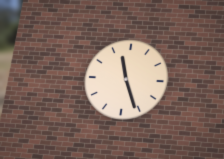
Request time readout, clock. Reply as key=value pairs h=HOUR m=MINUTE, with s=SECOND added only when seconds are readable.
h=11 m=26
